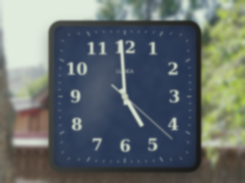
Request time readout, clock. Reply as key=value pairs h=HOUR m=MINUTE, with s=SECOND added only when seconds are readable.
h=4 m=59 s=22
